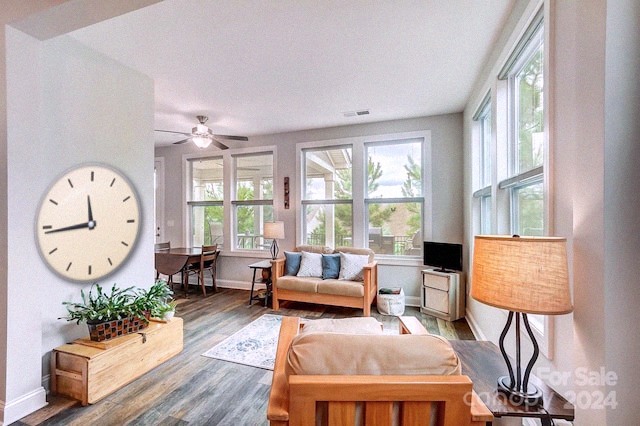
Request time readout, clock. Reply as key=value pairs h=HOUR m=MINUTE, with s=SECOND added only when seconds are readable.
h=11 m=44
